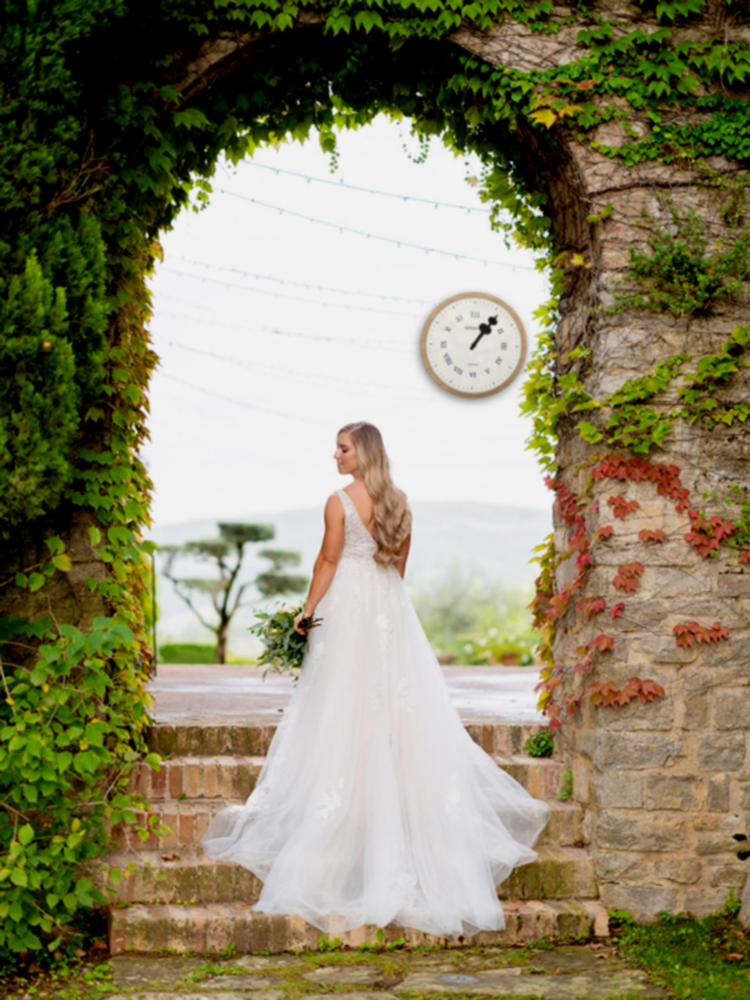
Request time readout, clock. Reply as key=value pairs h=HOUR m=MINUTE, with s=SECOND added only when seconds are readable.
h=1 m=6
